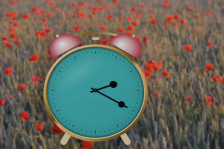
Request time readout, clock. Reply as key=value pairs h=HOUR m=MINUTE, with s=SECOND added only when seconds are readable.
h=2 m=20
